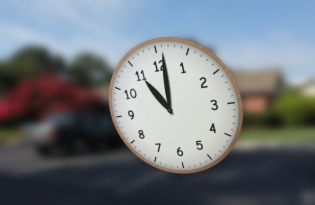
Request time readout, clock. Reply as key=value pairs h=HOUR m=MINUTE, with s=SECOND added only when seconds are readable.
h=11 m=1
